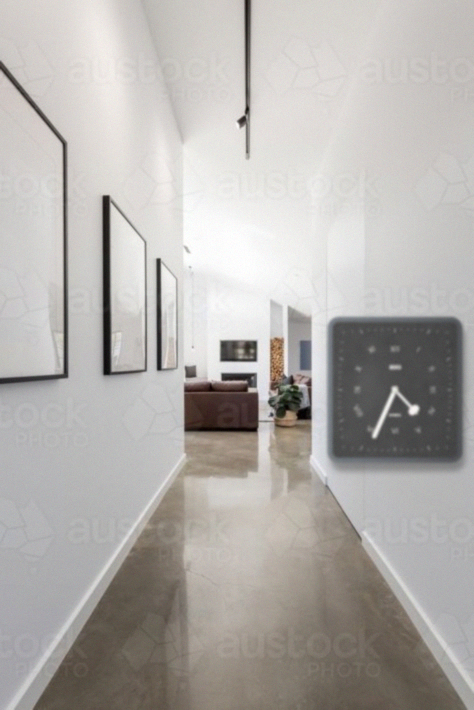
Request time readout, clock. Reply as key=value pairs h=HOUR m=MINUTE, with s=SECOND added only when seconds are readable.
h=4 m=34
